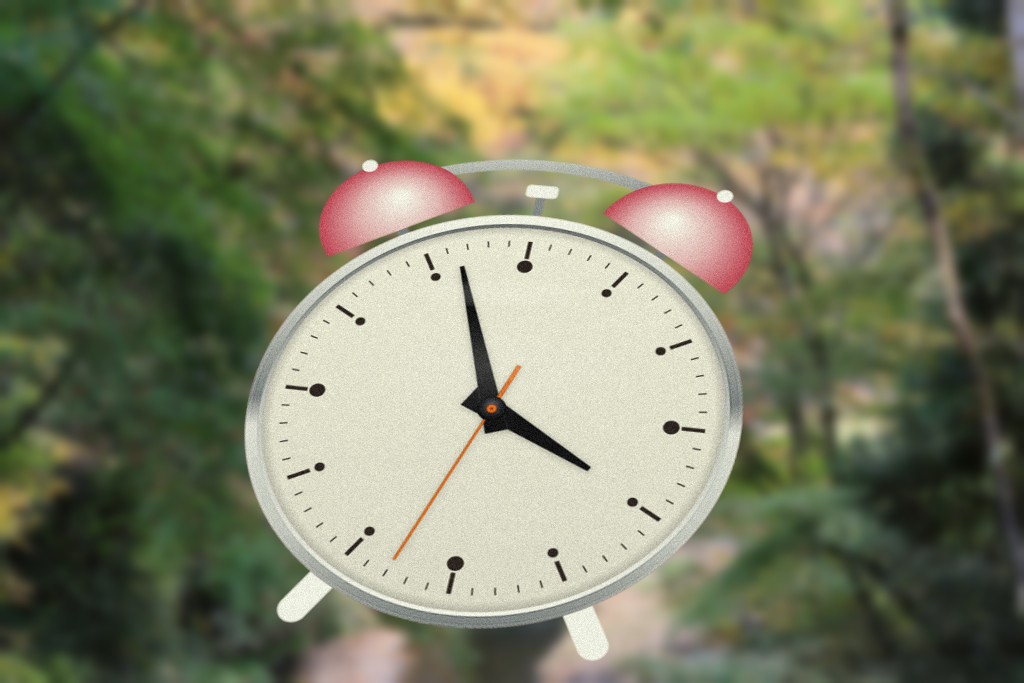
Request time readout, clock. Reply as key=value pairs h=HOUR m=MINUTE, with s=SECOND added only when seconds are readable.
h=3 m=56 s=33
